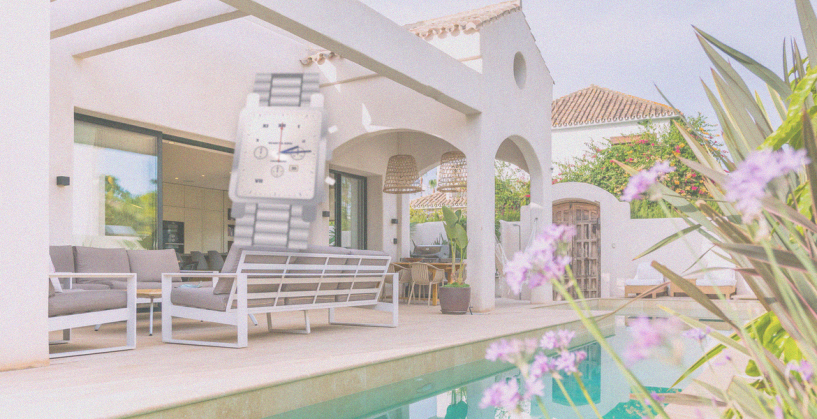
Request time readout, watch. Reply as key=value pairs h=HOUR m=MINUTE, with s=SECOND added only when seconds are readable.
h=2 m=14
